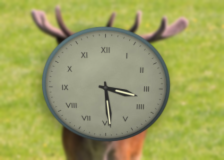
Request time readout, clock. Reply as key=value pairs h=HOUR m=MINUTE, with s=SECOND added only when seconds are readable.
h=3 m=29
